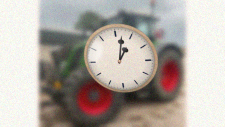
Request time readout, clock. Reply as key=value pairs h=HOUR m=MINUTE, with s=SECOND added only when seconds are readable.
h=1 m=2
